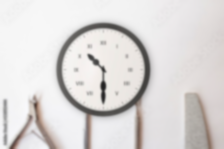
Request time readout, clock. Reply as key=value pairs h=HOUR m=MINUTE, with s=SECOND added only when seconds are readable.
h=10 m=30
